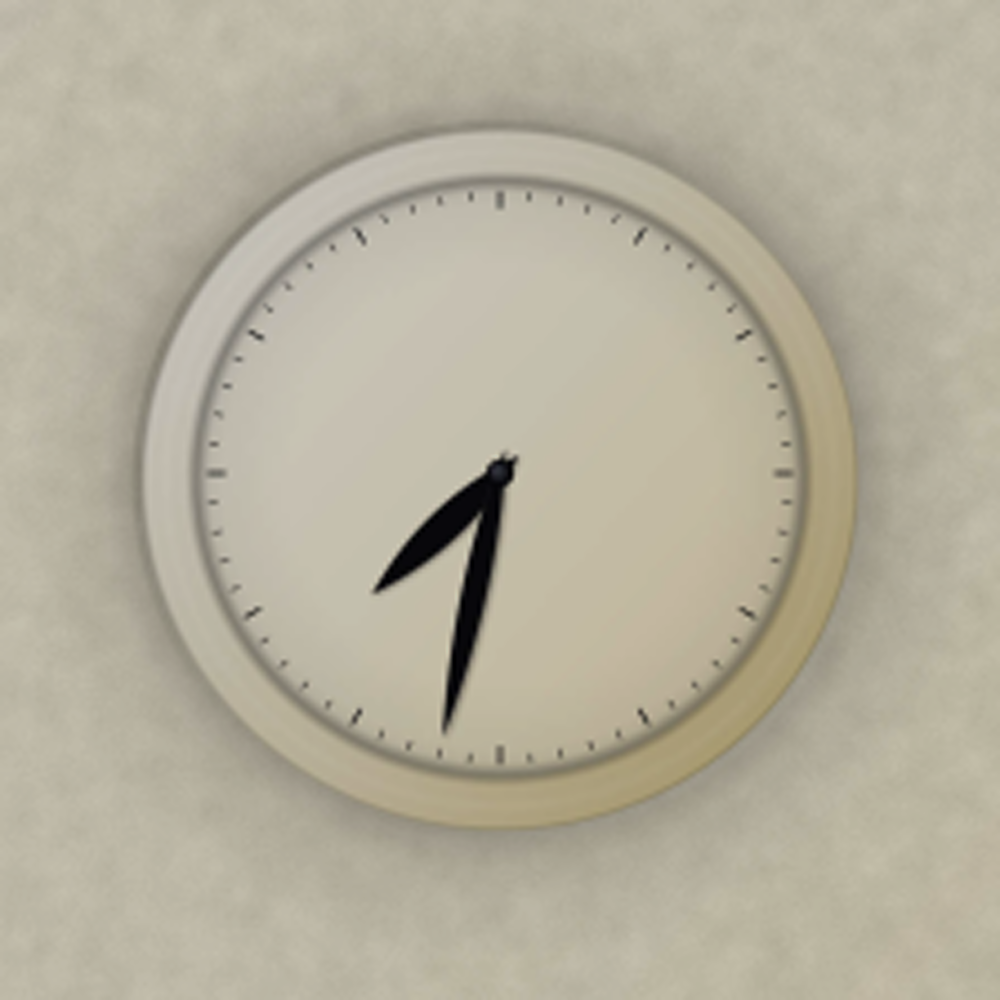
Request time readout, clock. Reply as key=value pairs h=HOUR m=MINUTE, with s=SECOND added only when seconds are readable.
h=7 m=32
